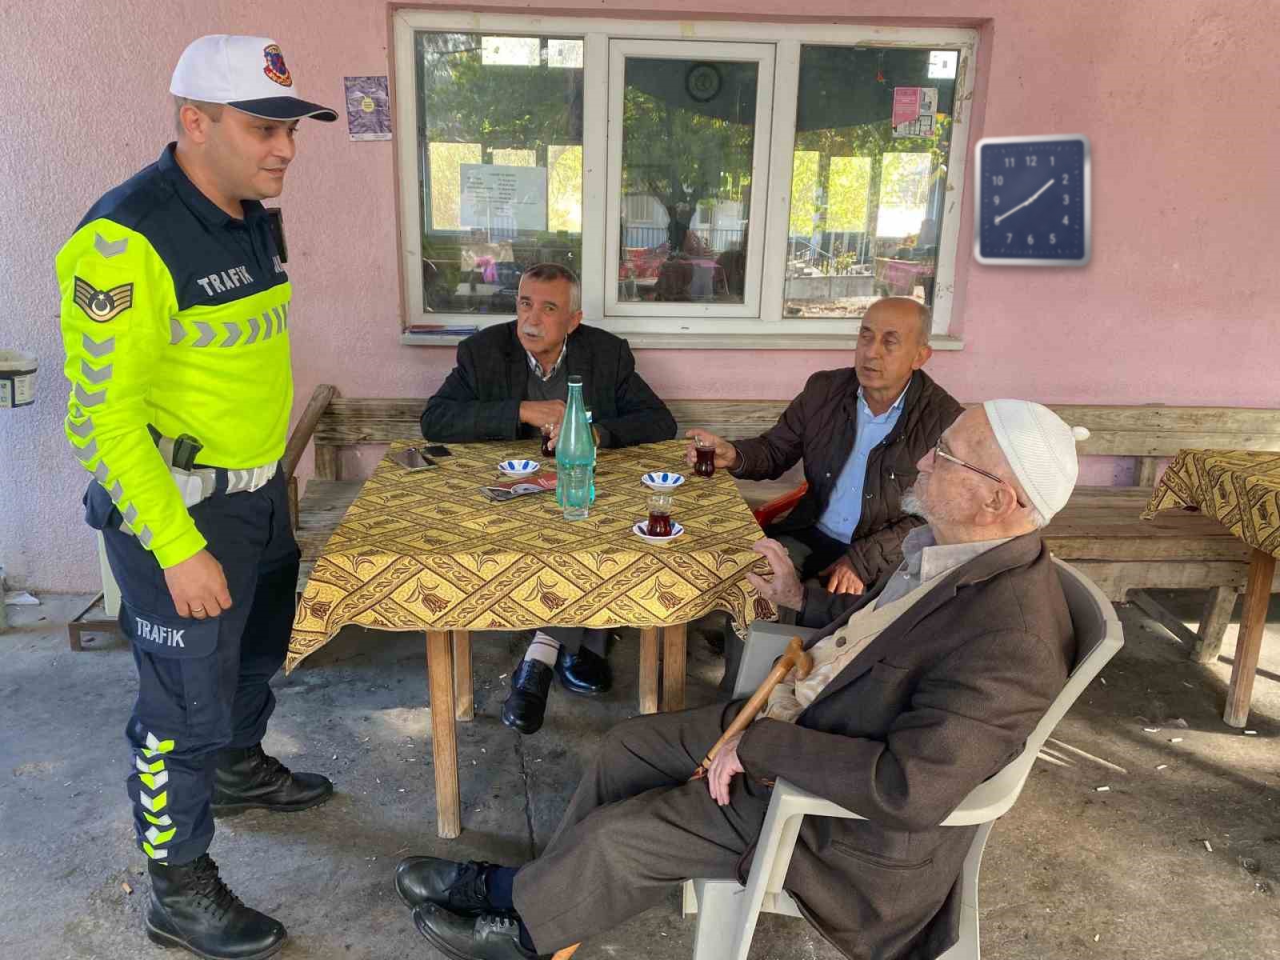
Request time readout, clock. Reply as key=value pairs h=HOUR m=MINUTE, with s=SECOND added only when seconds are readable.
h=1 m=40
